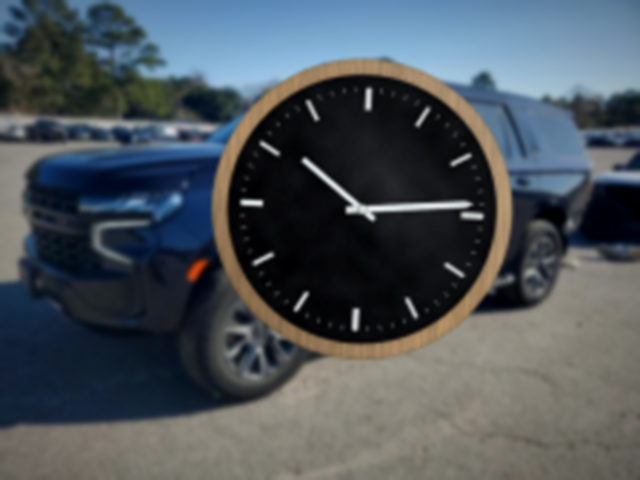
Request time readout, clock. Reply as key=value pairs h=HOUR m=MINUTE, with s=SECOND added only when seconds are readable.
h=10 m=14
